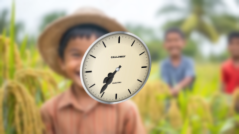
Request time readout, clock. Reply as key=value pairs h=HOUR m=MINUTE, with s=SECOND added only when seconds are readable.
h=7 m=36
